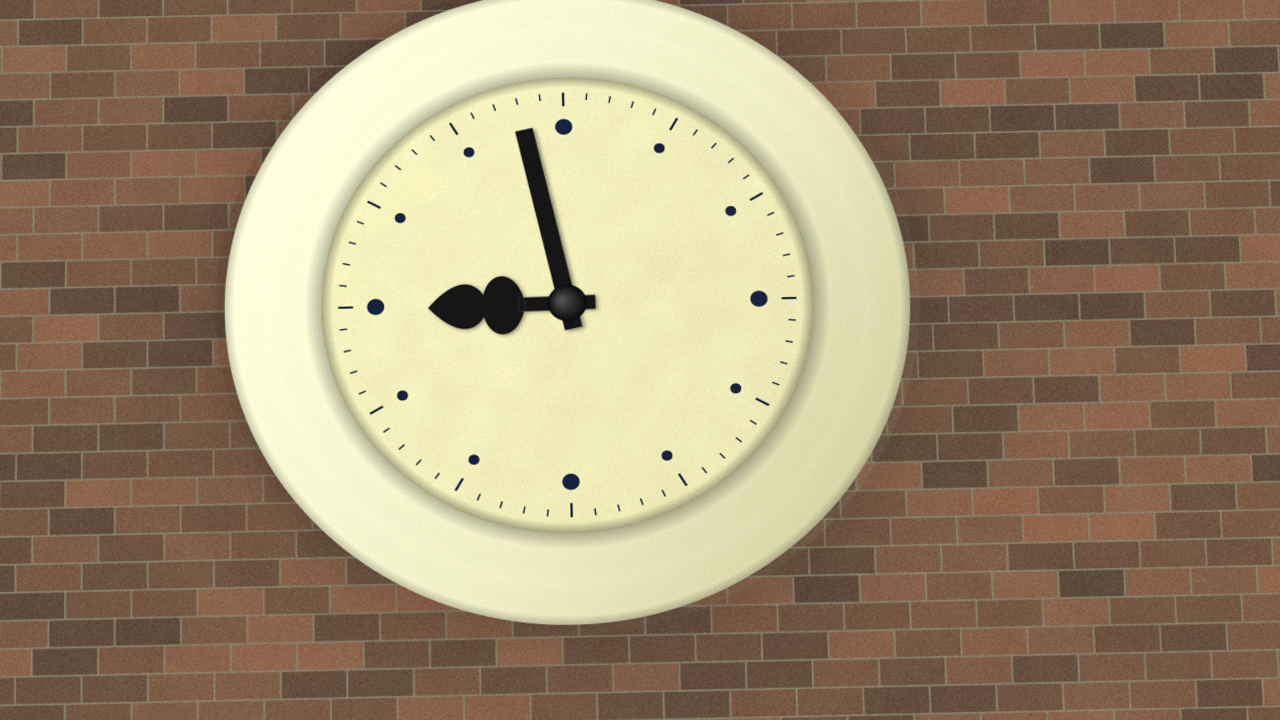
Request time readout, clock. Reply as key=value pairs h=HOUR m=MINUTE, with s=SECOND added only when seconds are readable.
h=8 m=58
